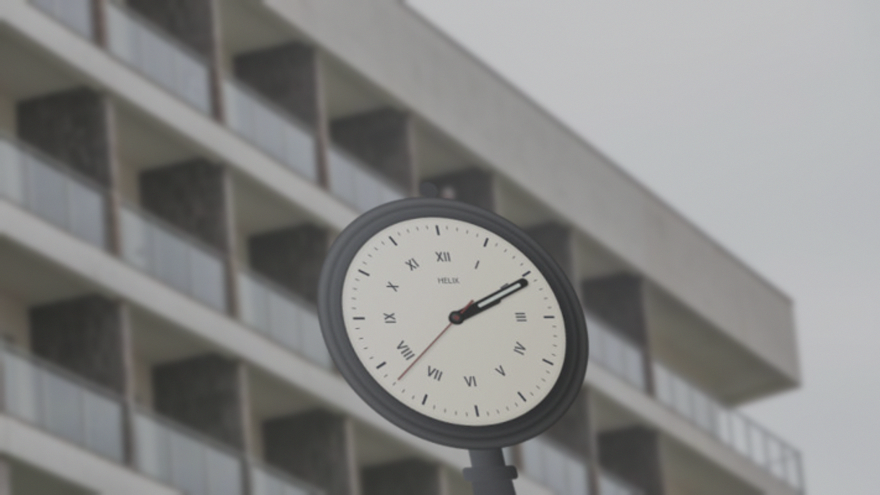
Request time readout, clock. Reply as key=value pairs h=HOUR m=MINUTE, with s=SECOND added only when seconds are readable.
h=2 m=10 s=38
